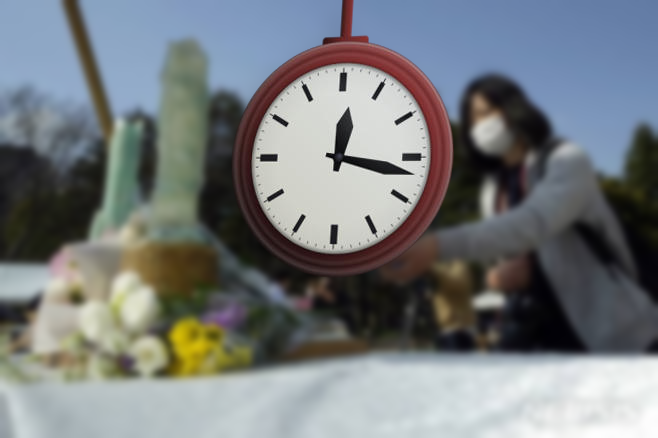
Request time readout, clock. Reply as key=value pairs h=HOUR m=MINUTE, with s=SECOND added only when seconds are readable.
h=12 m=17
